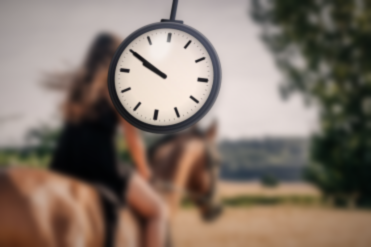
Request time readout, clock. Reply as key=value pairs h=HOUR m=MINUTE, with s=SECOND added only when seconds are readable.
h=9 m=50
